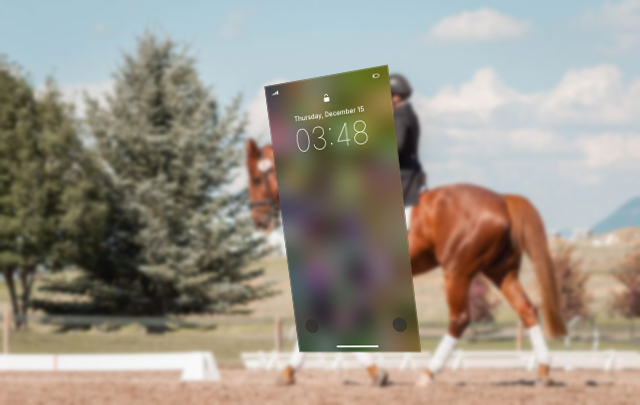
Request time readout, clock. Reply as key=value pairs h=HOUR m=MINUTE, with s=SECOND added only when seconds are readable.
h=3 m=48
